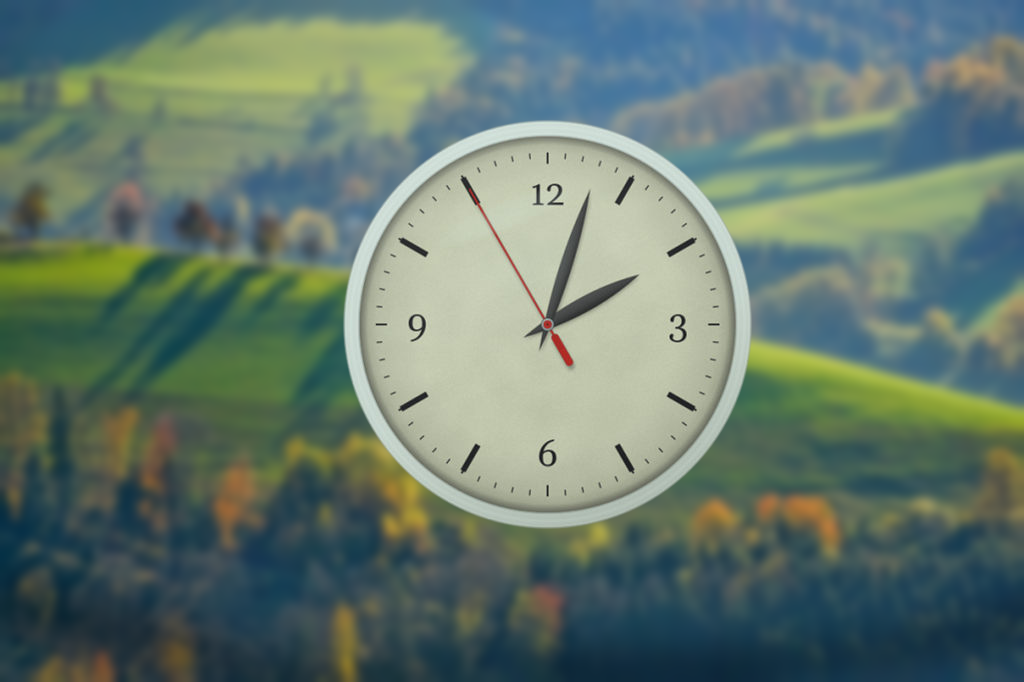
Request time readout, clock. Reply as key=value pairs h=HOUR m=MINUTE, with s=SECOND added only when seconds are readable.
h=2 m=2 s=55
